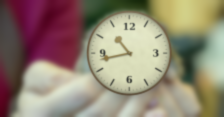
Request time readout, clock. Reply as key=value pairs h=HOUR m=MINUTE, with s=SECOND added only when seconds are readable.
h=10 m=43
